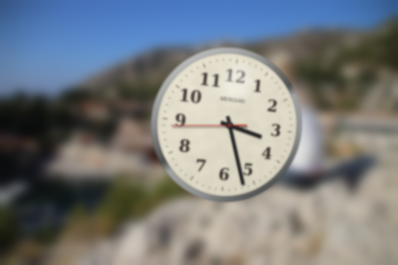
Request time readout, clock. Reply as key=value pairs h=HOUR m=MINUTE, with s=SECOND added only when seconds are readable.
h=3 m=26 s=44
